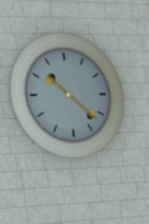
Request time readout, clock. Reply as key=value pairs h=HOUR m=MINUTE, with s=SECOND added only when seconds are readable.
h=10 m=22
